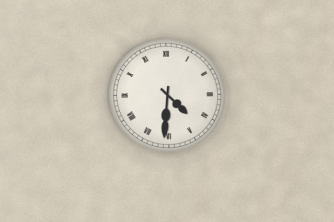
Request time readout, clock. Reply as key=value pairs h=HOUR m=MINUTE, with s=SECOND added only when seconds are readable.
h=4 m=31
